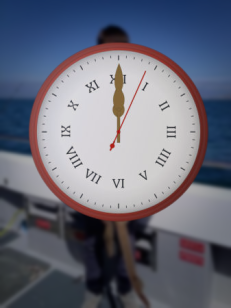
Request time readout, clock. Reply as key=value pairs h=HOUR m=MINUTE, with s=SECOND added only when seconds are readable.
h=12 m=0 s=4
